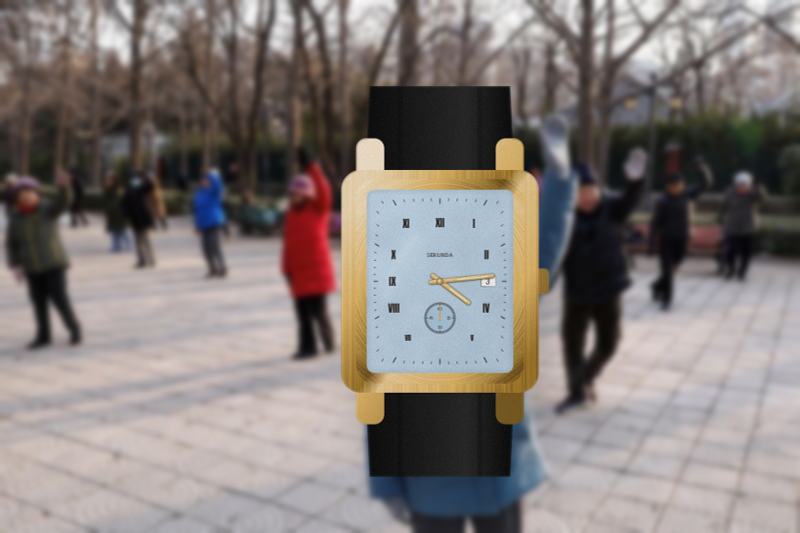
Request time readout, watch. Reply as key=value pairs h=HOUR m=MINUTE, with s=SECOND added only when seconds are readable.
h=4 m=14
